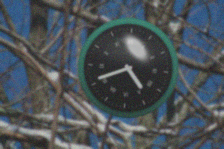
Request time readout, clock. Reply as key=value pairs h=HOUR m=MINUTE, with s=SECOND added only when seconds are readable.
h=4 m=41
